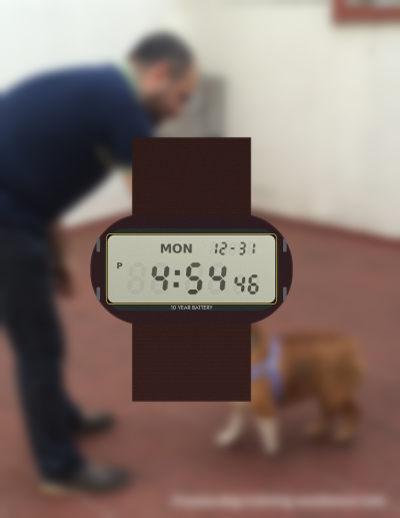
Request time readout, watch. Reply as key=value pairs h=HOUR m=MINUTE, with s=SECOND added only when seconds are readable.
h=4 m=54 s=46
